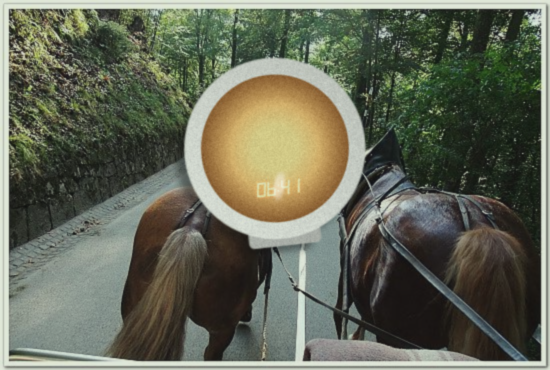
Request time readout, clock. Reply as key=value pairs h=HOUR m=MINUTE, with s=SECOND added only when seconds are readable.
h=6 m=41
